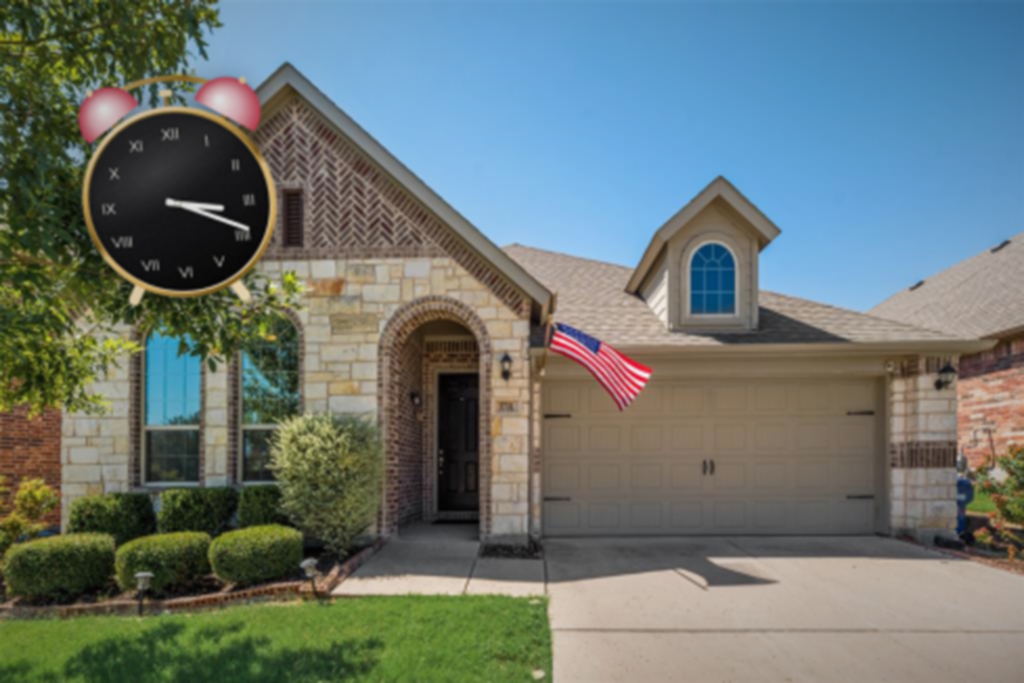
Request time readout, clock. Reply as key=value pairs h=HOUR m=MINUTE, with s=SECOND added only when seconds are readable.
h=3 m=19
